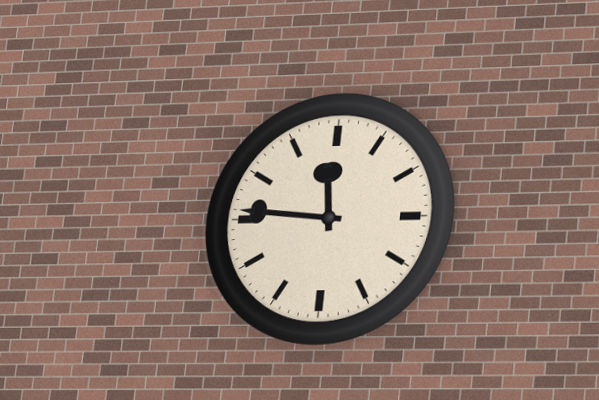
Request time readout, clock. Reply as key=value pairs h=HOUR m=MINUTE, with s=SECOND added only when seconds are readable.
h=11 m=46
